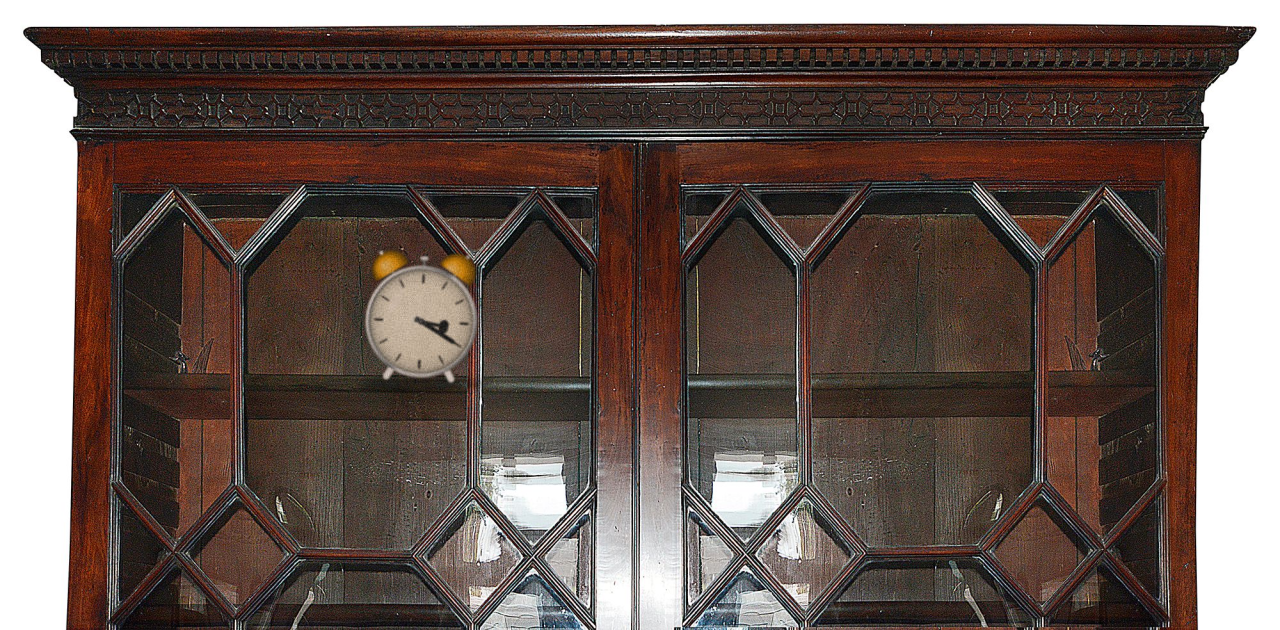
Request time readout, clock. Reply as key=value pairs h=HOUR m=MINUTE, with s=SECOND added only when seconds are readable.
h=3 m=20
